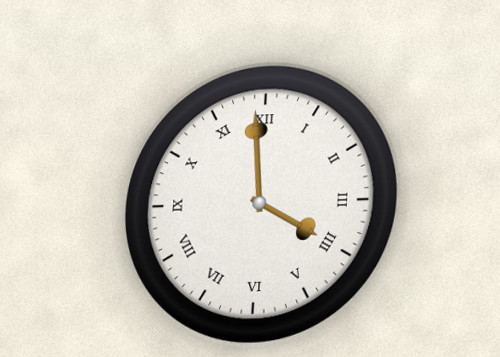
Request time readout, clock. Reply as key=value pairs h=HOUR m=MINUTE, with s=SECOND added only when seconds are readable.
h=3 m=59
